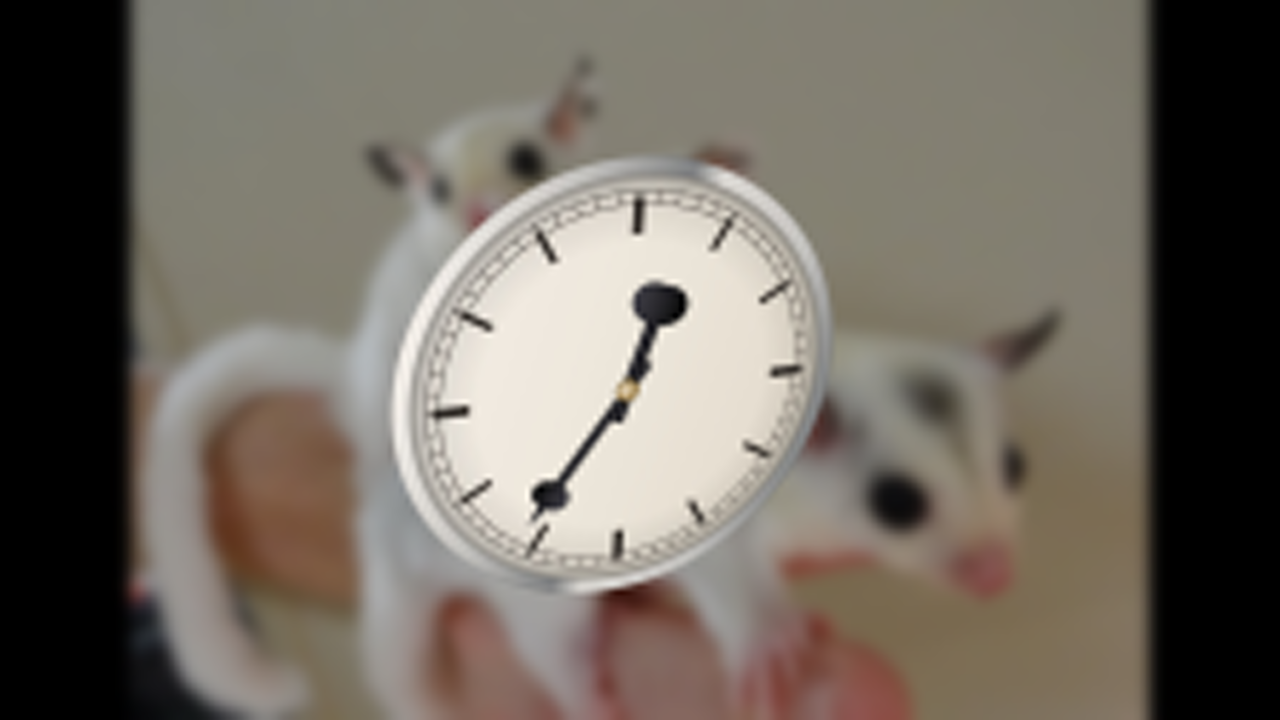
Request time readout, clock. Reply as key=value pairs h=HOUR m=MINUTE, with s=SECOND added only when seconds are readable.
h=12 m=36
